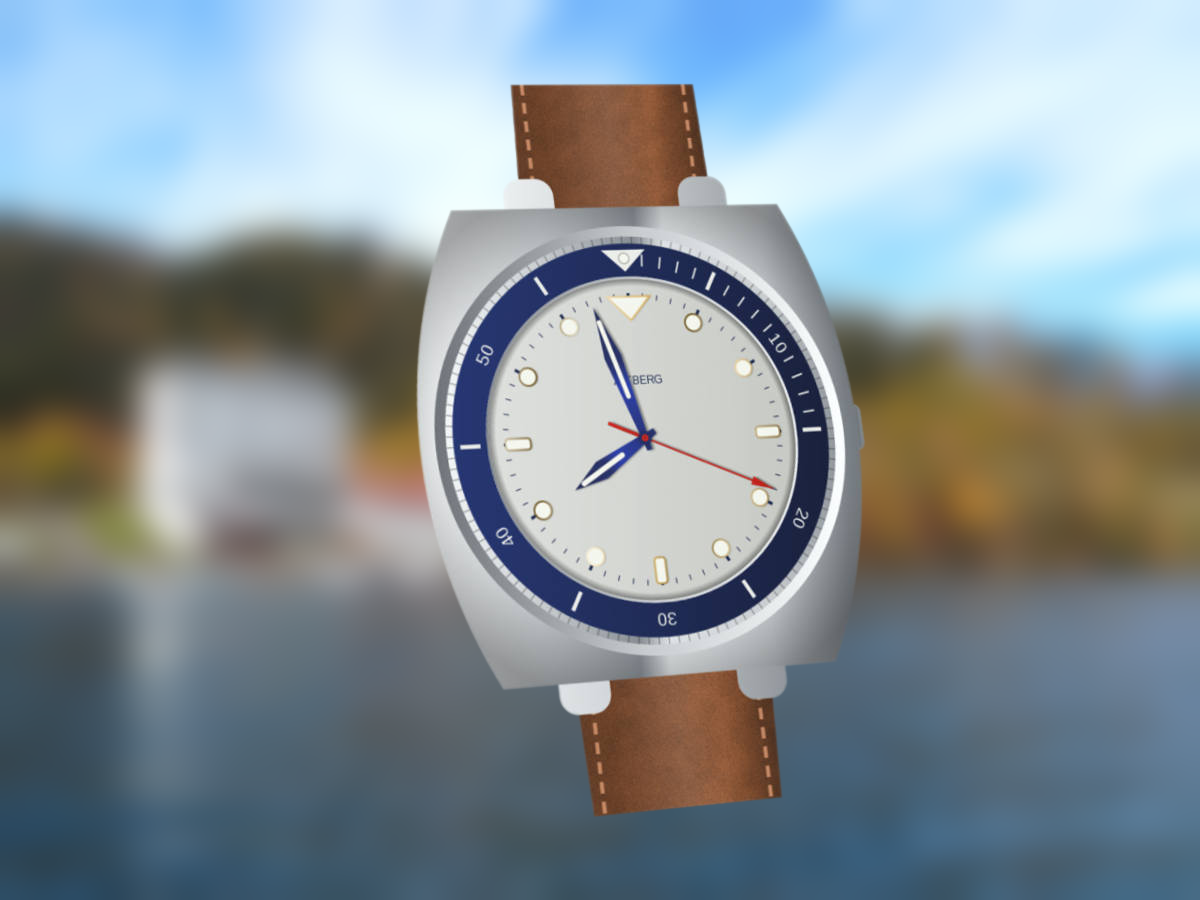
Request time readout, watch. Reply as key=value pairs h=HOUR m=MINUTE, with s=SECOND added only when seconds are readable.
h=7 m=57 s=19
